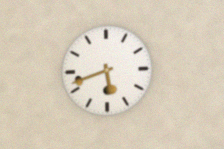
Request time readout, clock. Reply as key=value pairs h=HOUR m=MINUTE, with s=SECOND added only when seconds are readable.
h=5 m=42
